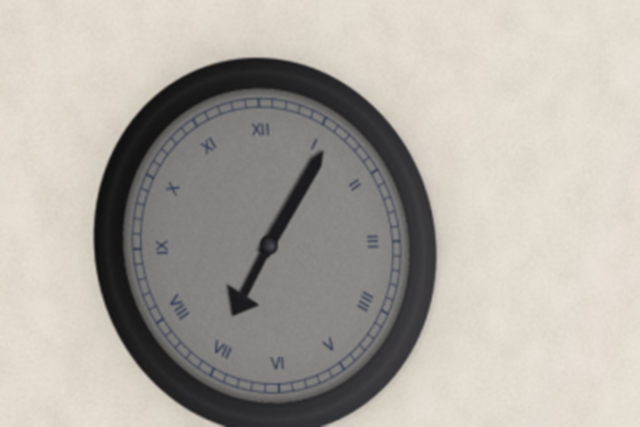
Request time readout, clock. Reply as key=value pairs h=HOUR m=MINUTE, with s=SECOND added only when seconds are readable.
h=7 m=6
